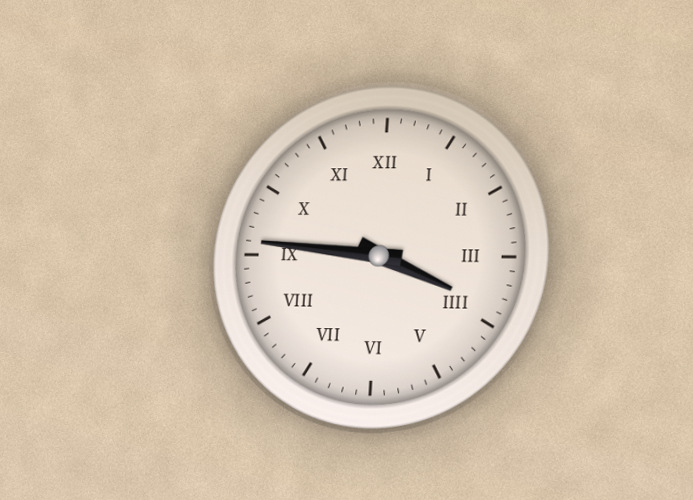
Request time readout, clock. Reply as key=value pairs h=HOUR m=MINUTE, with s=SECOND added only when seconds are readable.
h=3 m=46
